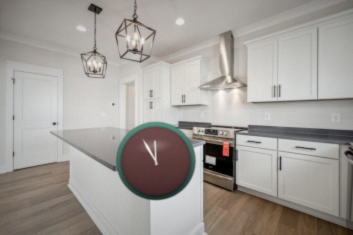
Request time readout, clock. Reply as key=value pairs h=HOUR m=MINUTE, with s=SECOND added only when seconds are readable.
h=11 m=55
